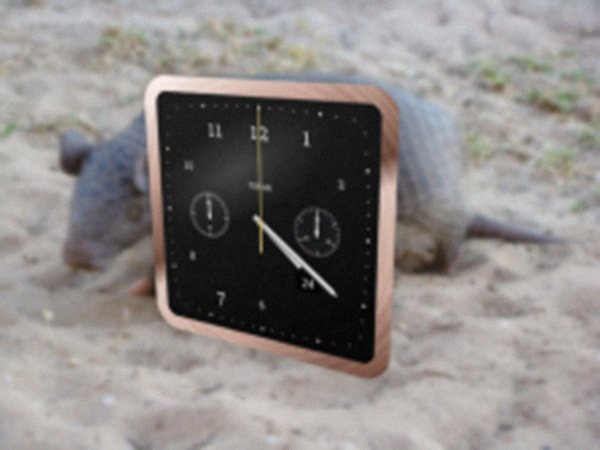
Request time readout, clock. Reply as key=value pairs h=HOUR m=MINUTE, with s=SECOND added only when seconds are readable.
h=4 m=21
